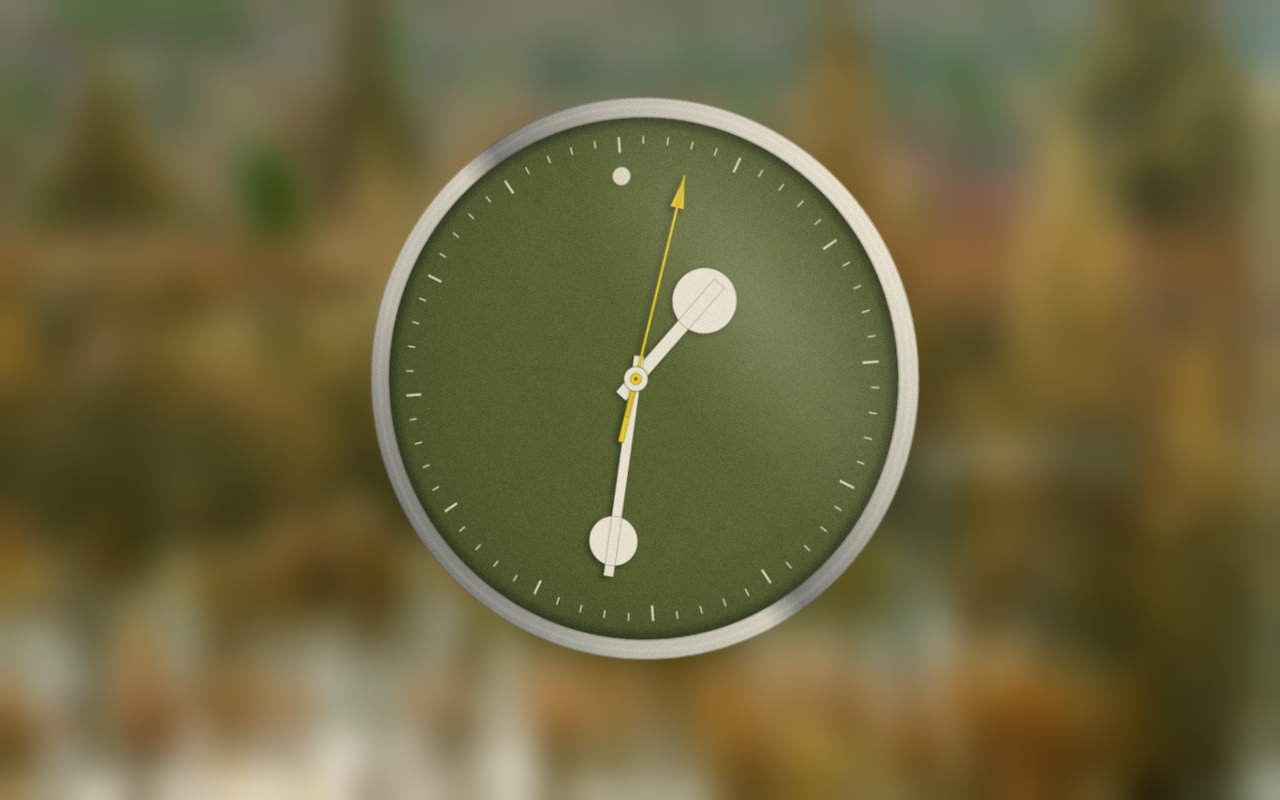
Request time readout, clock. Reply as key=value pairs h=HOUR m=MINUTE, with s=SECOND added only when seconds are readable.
h=1 m=32 s=3
